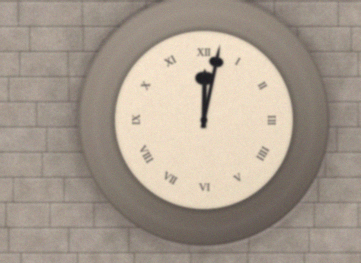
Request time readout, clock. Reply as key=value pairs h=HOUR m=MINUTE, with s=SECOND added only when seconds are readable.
h=12 m=2
